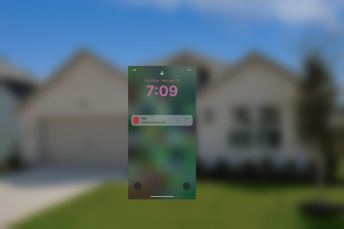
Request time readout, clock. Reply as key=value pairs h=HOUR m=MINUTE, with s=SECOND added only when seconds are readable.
h=7 m=9
